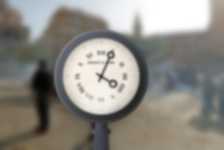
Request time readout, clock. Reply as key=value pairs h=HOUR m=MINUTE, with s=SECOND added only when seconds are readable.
h=4 m=4
